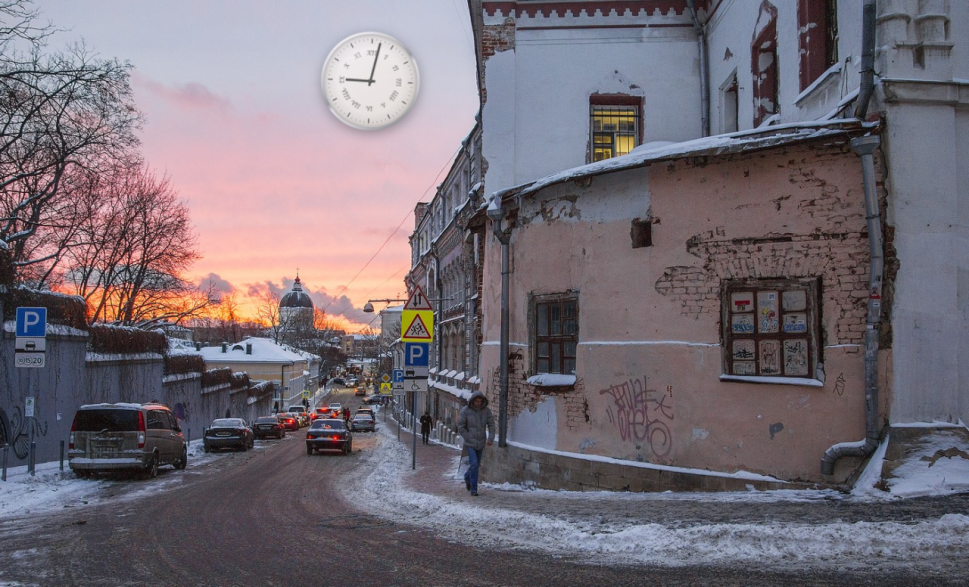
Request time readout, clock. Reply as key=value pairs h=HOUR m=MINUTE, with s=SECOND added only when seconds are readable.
h=9 m=2
